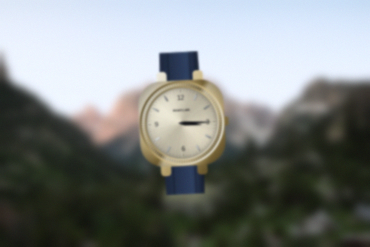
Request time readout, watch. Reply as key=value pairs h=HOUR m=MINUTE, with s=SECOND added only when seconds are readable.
h=3 m=15
